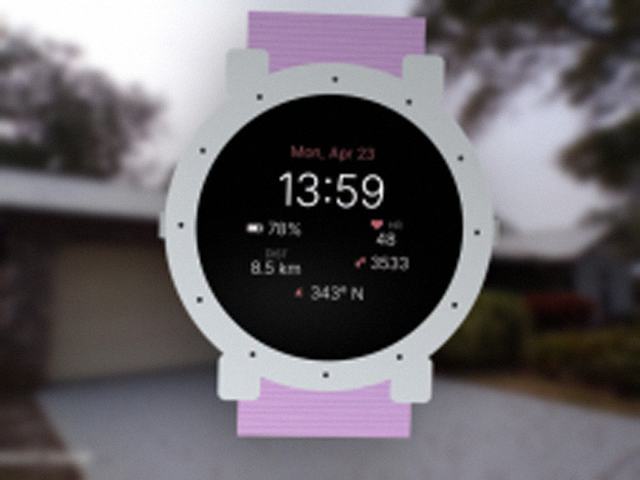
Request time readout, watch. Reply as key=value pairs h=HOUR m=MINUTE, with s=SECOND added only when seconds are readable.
h=13 m=59
